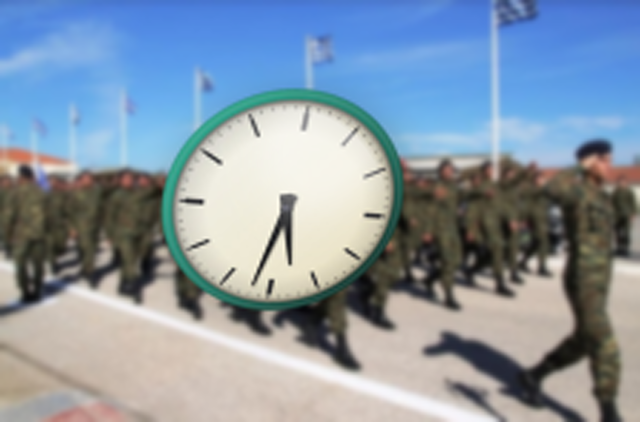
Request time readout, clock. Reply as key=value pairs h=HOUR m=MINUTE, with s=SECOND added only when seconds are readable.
h=5 m=32
